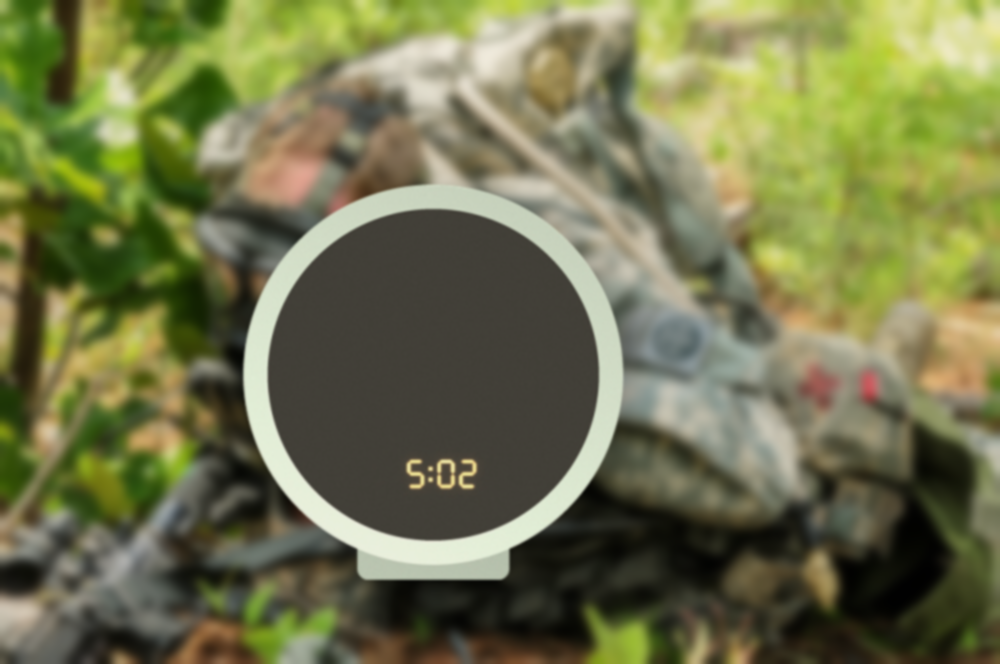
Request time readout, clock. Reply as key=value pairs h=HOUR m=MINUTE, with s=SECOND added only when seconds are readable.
h=5 m=2
